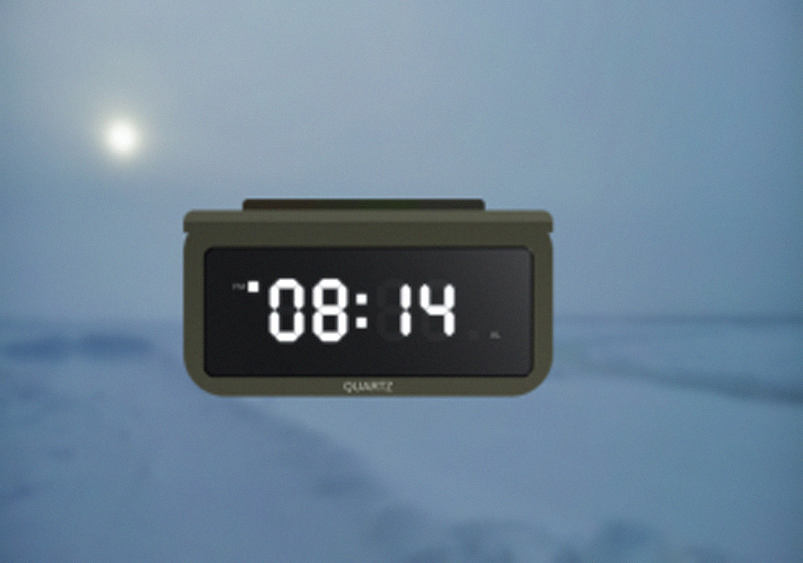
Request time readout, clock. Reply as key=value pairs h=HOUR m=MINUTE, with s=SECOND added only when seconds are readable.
h=8 m=14
